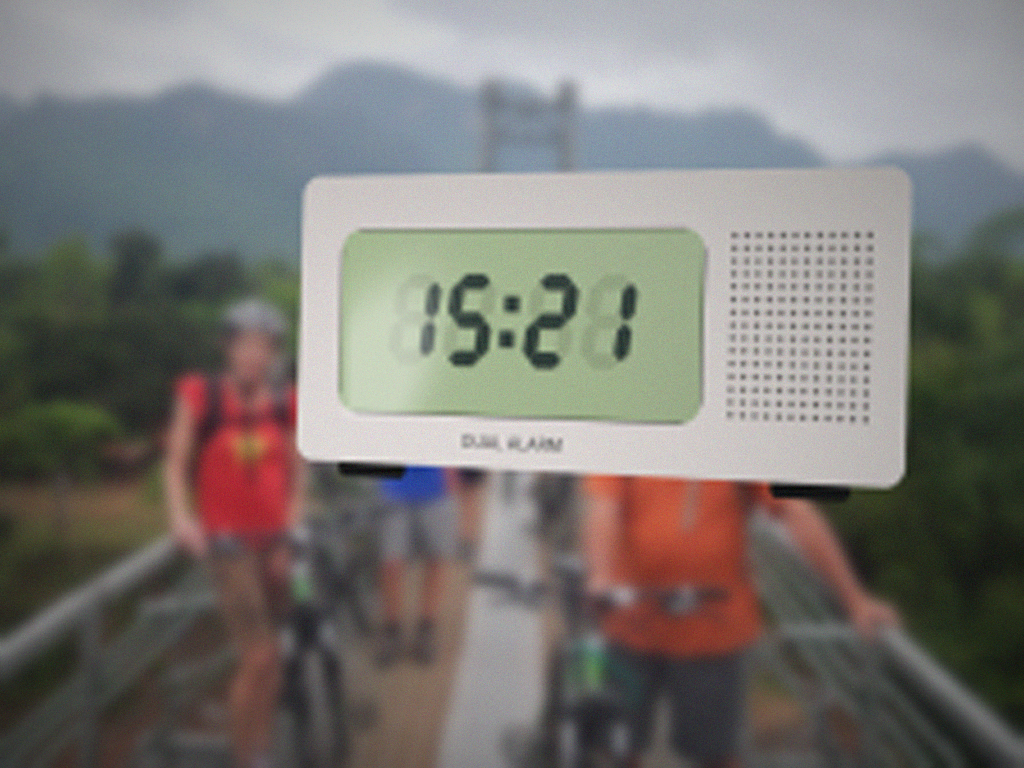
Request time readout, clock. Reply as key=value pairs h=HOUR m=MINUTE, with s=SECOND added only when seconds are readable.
h=15 m=21
